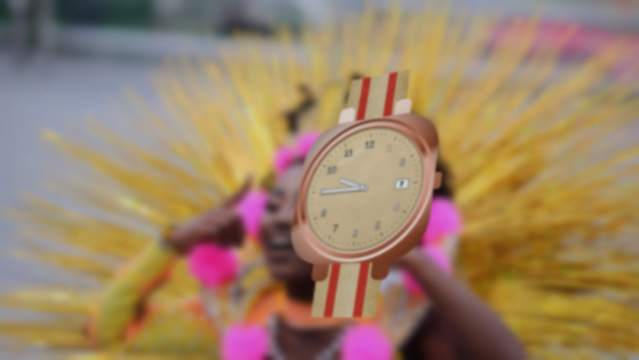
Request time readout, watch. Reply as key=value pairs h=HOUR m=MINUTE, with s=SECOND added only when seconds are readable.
h=9 m=45
